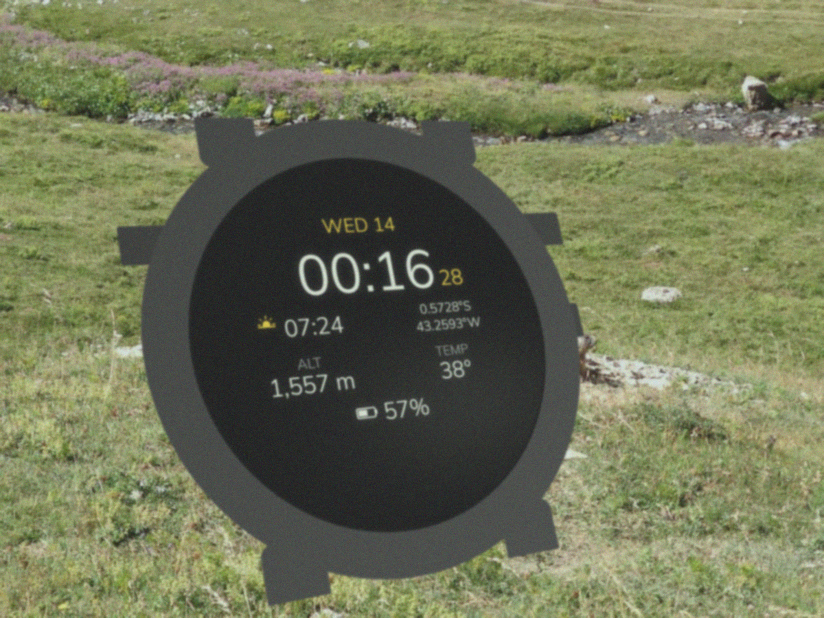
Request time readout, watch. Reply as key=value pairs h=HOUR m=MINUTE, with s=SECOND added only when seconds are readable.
h=0 m=16 s=28
